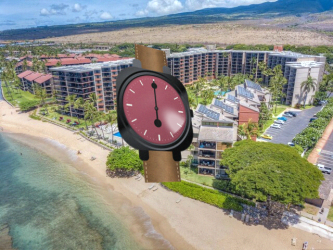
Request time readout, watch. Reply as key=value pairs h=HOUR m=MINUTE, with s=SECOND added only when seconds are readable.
h=6 m=0
